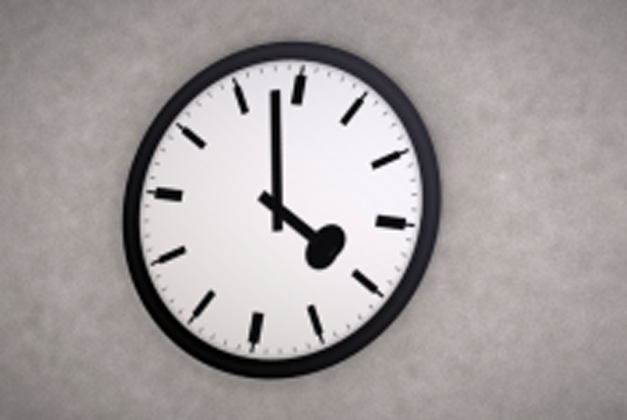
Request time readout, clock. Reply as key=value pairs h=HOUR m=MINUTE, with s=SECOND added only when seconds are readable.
h=3 m=58
